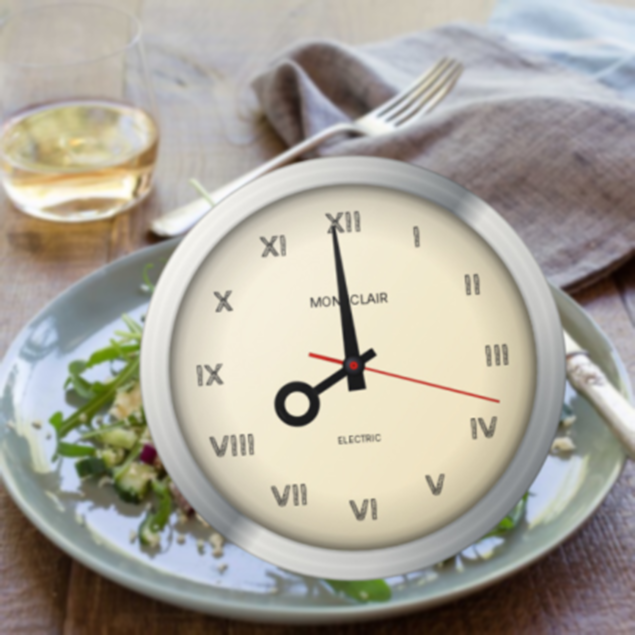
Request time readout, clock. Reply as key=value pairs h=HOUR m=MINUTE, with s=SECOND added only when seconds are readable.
h=7 m=59 s=18
